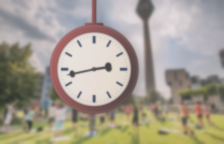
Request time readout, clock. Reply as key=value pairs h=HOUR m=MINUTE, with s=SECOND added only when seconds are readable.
h=2 m=43
